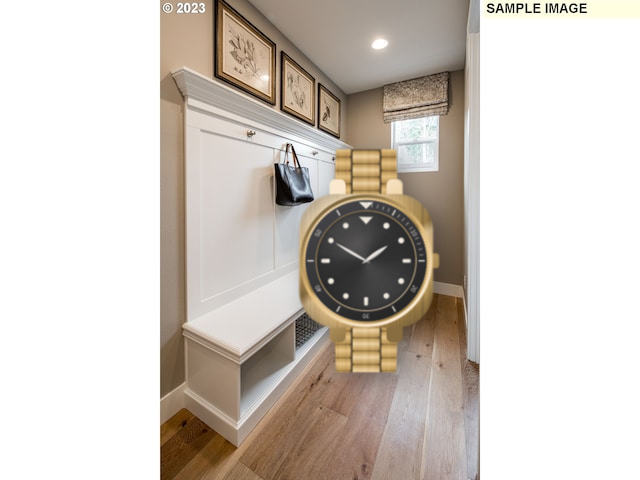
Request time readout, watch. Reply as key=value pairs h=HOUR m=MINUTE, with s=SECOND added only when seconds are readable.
h=1 m=50
